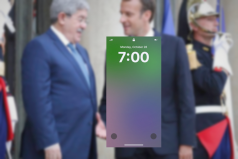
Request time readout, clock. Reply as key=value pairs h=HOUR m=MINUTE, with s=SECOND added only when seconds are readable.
h=7 m=0
